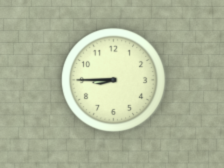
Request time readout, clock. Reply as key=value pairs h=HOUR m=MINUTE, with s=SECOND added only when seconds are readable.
h=8 m=45
